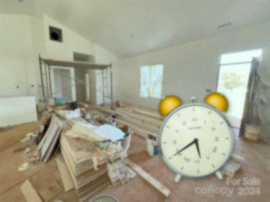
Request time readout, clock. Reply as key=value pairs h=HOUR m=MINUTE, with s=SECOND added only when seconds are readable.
h=5 m=40
